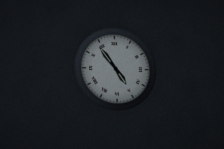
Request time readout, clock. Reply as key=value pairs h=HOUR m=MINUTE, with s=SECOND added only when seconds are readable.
h=4 m=54
